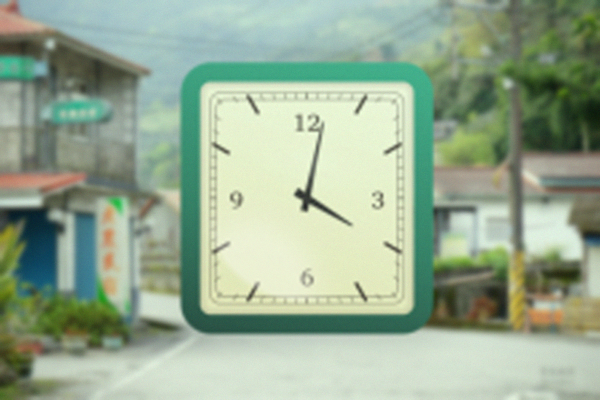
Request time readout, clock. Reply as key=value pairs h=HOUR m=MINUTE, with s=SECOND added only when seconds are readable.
h=4 m=2
